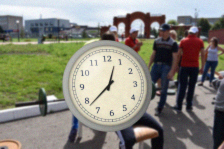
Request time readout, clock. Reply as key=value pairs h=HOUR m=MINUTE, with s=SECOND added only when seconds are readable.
h=12 m=38
